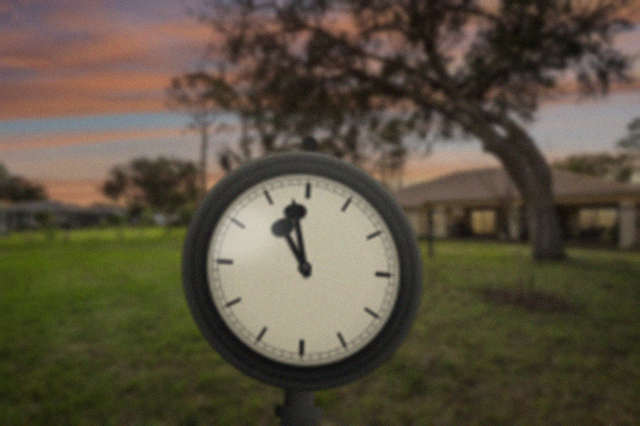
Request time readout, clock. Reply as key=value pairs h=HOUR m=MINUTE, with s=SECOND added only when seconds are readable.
h=10 m=58
